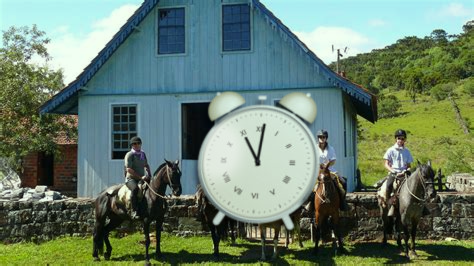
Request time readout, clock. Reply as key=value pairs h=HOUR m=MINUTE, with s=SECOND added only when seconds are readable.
h=11 m=1
